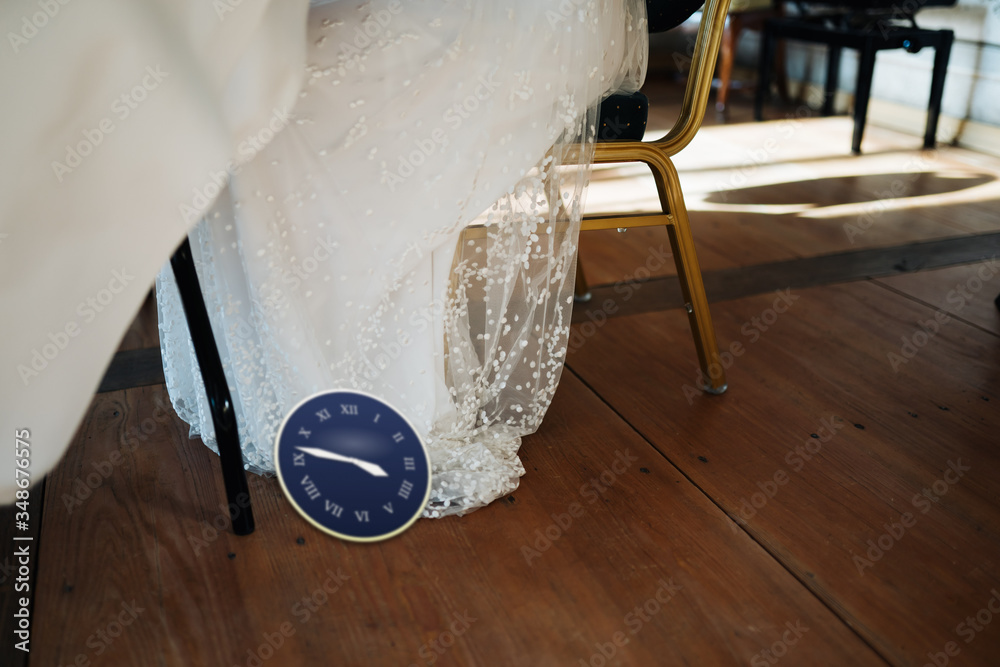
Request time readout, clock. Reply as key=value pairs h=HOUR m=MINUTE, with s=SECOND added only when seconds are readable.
h=3 m=47
